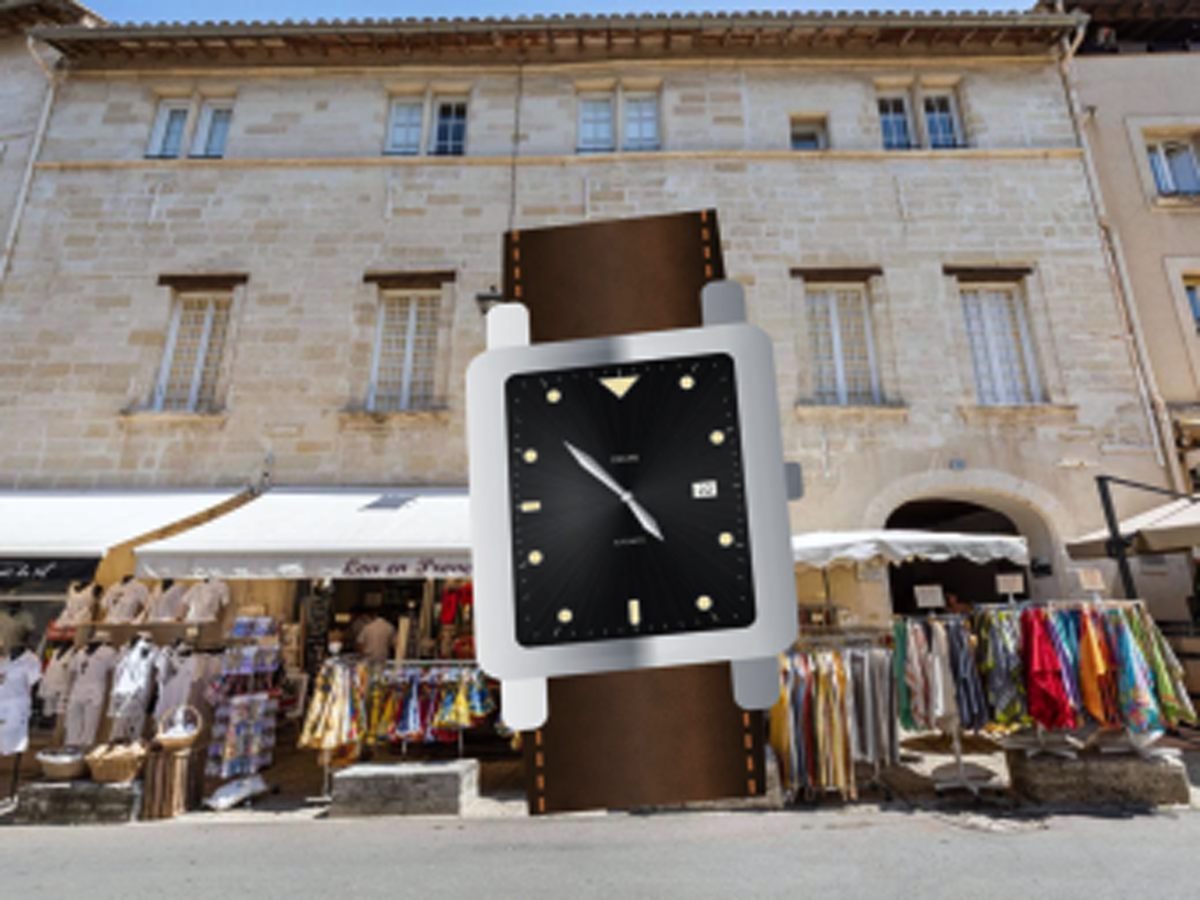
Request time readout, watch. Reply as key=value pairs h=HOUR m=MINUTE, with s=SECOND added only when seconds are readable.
h=4 m=53
